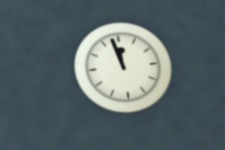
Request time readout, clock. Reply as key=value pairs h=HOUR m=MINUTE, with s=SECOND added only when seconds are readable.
h=11 m=58
